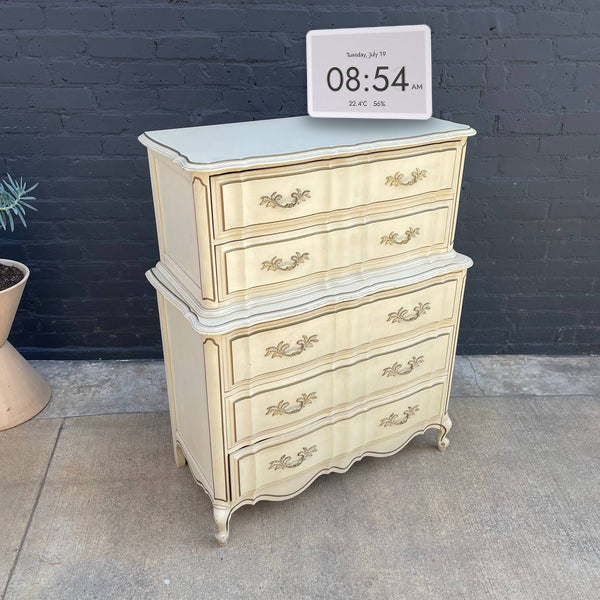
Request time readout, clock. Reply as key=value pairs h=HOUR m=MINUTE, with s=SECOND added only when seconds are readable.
h=8 m=54
